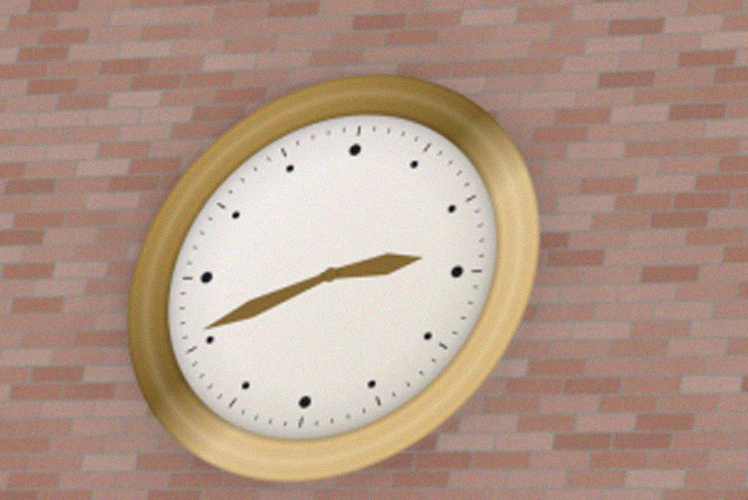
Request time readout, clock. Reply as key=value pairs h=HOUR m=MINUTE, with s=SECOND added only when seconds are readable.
h=2 m=41
